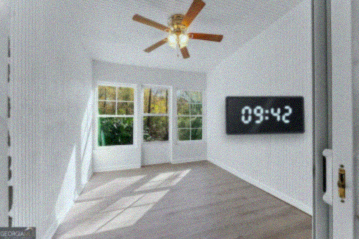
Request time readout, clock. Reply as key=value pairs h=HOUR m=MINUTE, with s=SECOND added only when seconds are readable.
h=9 m=42
